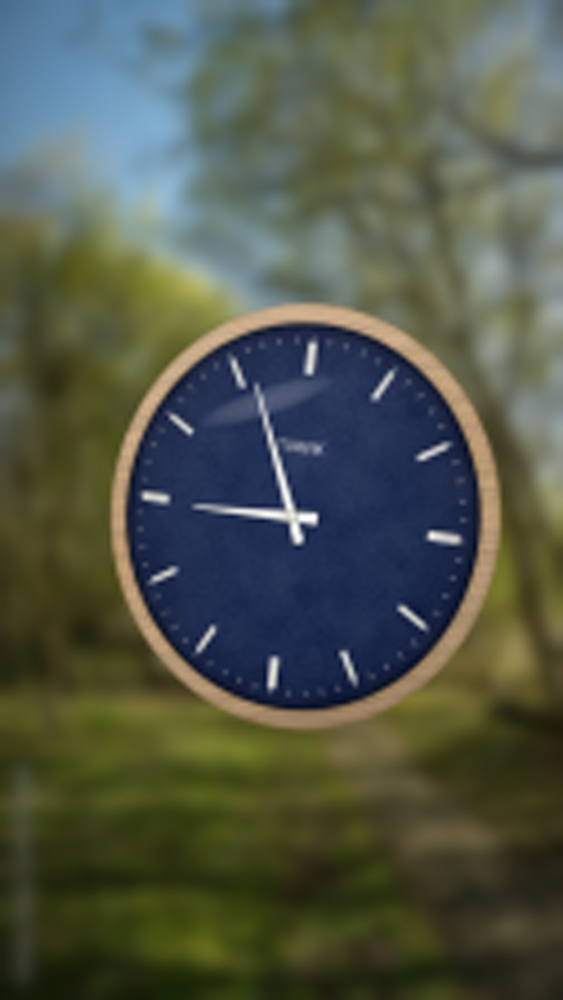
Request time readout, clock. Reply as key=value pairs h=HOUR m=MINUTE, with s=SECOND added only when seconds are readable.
h=8 m=56
